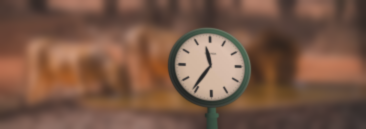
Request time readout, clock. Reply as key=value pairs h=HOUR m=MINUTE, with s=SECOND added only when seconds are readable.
h=11 m=36
